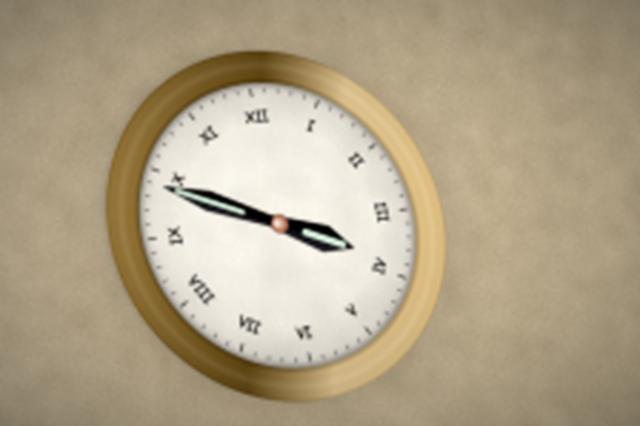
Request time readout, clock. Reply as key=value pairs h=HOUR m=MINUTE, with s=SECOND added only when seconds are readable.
h=3 m=49
